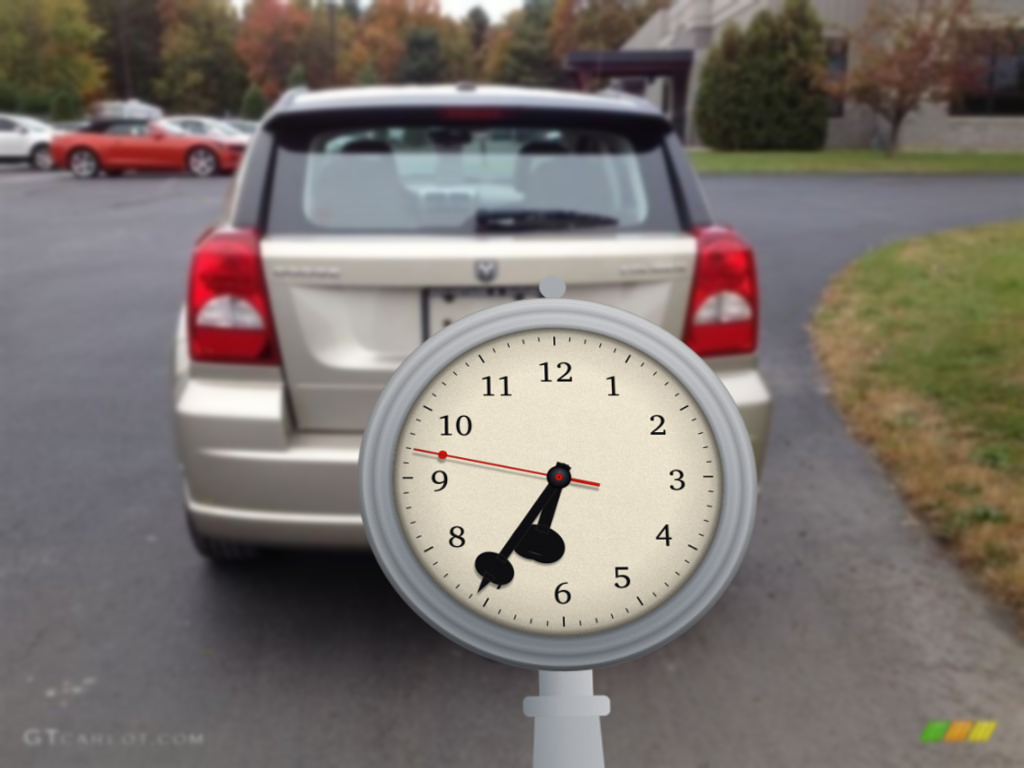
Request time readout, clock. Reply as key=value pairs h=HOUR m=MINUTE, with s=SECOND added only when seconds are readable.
h=6 m=35 s=47
